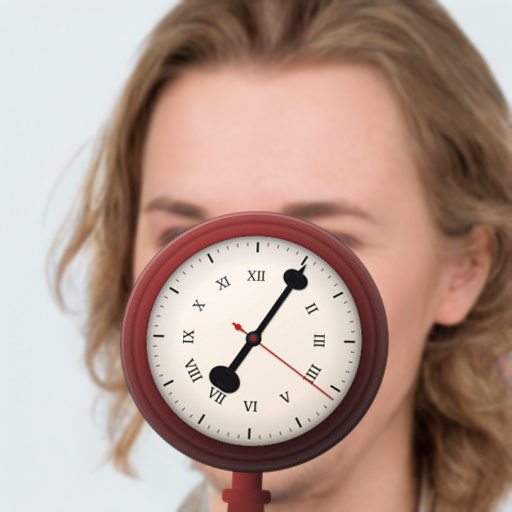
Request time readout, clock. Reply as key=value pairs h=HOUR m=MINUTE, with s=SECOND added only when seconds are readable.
h=7 m=5 s=21
